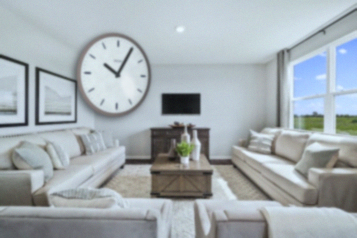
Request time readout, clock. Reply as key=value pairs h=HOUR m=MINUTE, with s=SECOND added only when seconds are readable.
h=10 m=5
